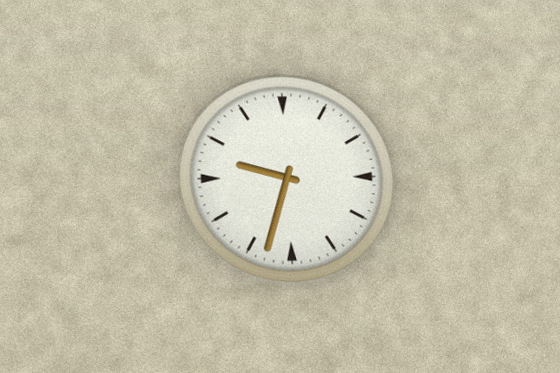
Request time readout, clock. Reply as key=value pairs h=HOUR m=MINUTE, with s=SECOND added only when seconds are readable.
h=9 m=33
